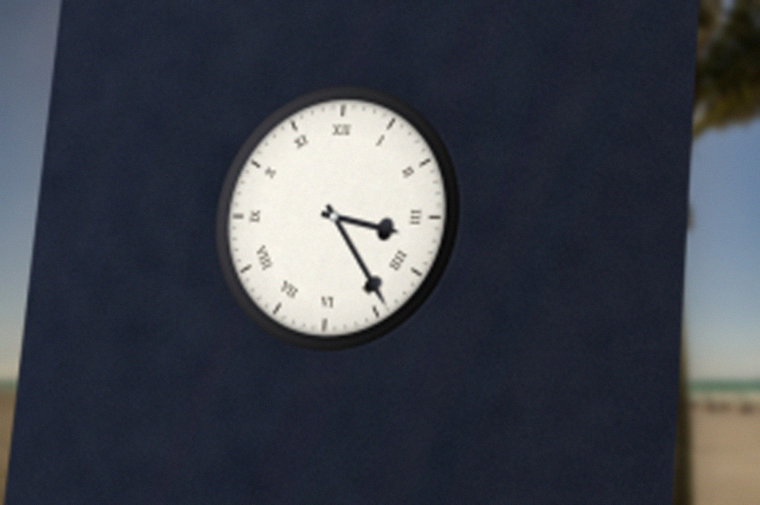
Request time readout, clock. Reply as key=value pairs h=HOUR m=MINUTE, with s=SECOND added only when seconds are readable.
h=3 m=24
